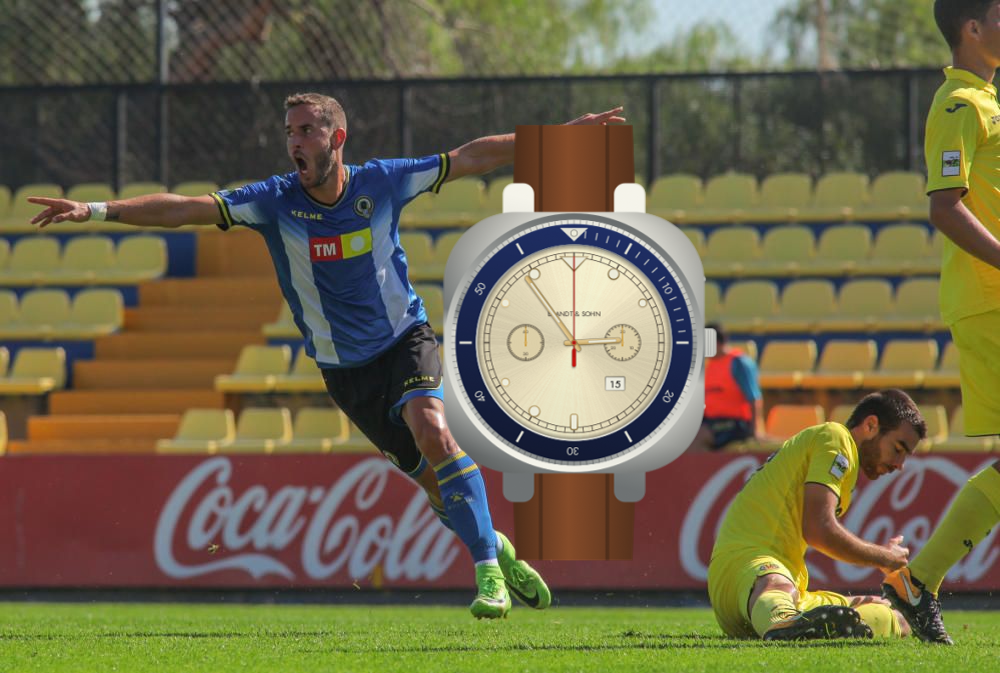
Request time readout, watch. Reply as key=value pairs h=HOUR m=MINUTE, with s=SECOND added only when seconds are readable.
h=2 m=54
